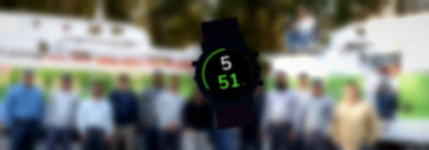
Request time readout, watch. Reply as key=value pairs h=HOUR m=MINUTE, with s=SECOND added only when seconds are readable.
h=5 m=51
